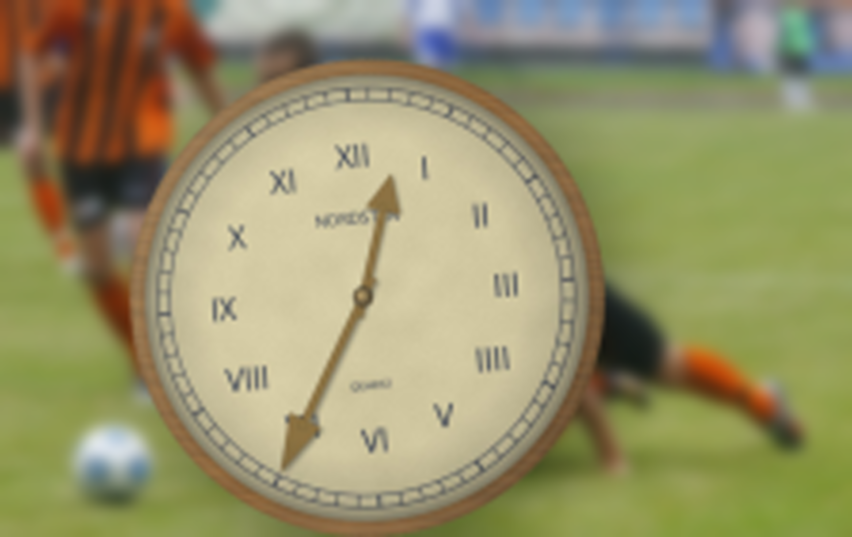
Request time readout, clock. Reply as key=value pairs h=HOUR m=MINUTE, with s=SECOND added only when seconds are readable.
h=12 m=35
